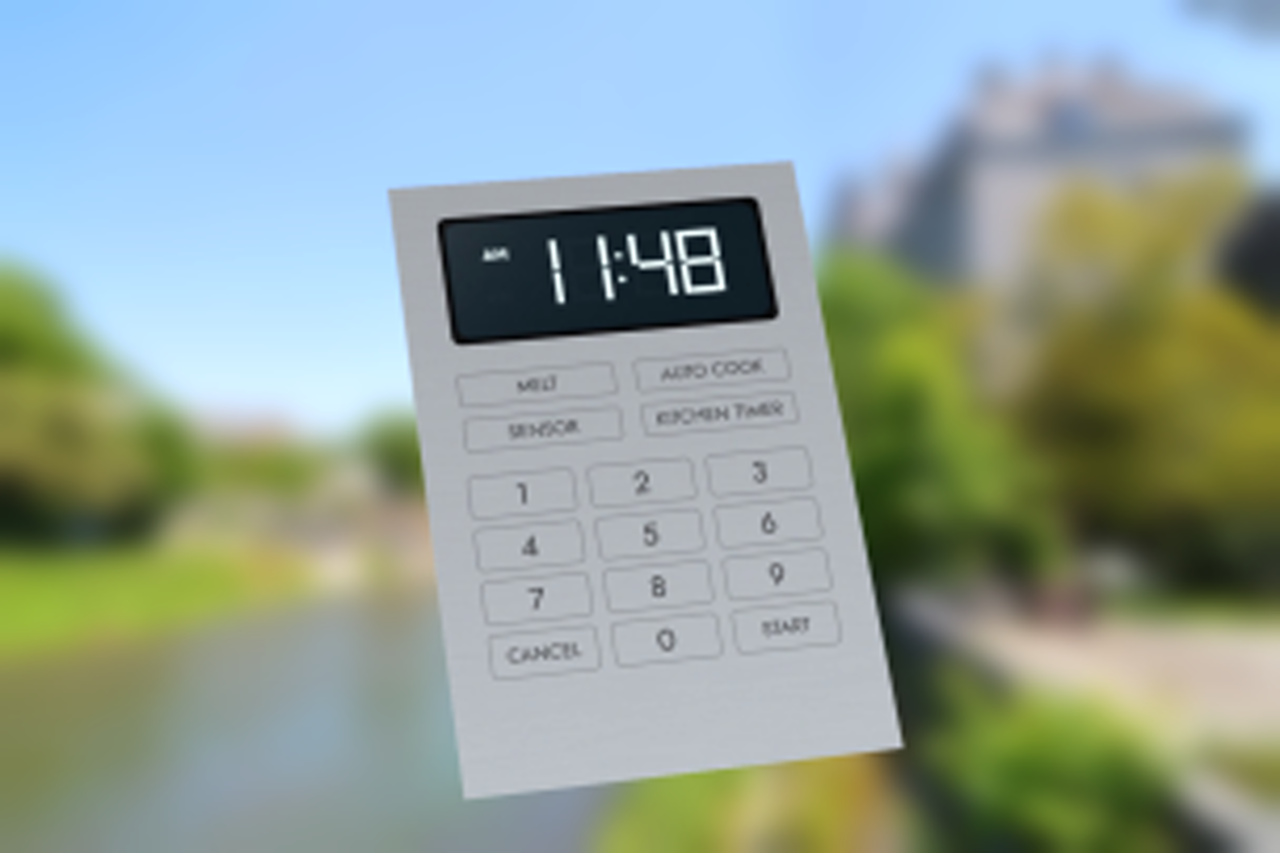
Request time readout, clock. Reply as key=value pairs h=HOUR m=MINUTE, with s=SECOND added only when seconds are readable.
h=11 m=48
